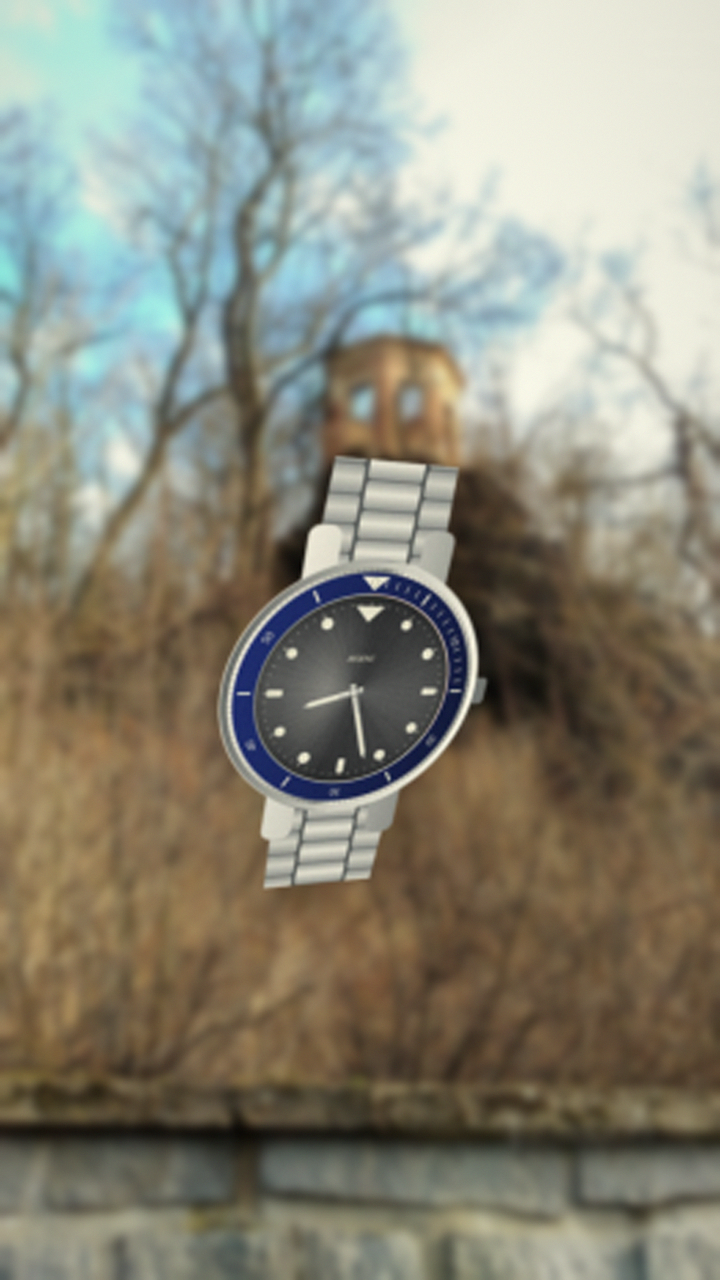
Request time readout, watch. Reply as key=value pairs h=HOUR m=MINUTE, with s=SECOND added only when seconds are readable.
h=8 m=27
